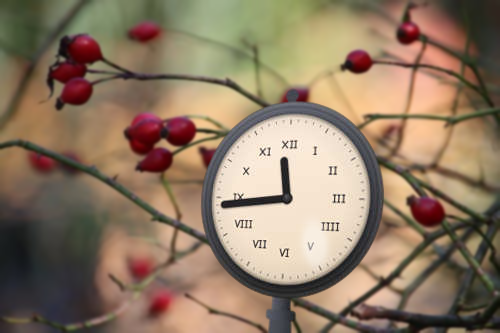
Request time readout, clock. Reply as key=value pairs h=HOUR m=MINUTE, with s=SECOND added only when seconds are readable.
h=11 m=44
